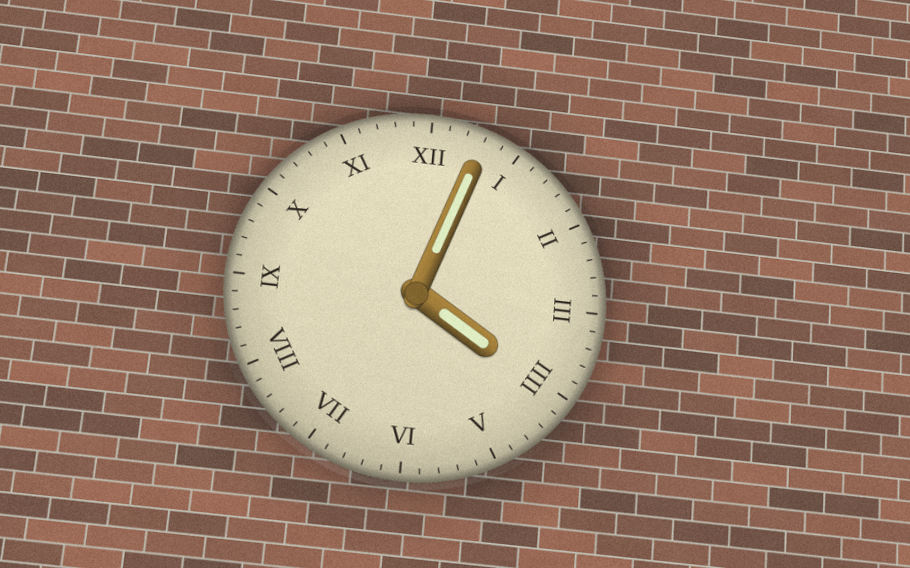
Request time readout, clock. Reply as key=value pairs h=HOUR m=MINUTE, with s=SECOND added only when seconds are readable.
h=4 m=3
